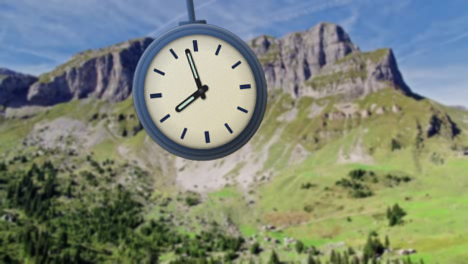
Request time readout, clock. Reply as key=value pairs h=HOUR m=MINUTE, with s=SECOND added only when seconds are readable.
h=7 m=58
